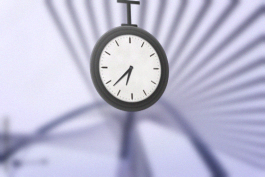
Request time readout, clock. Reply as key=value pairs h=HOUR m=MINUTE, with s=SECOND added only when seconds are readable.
h=6 m=38
